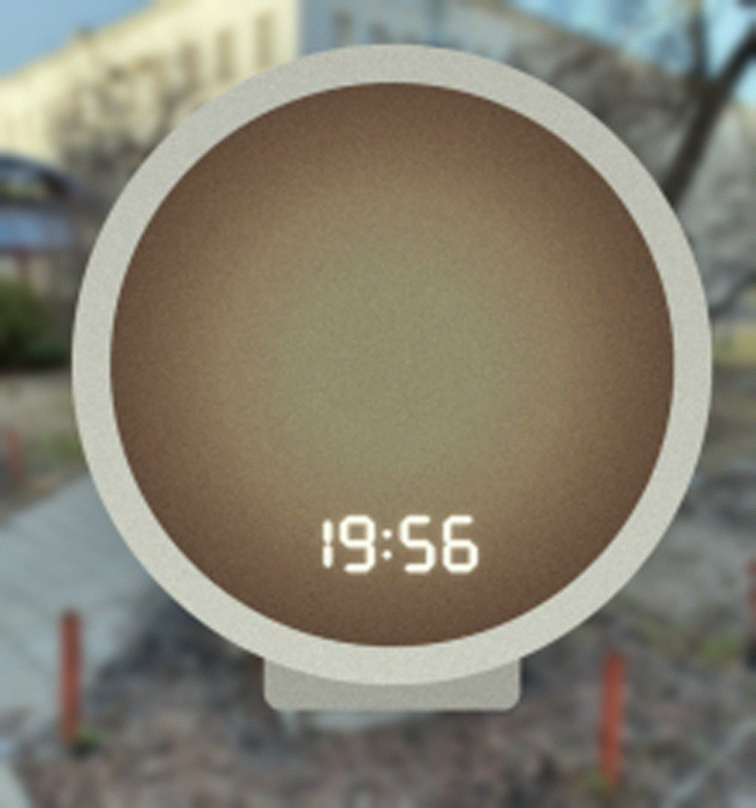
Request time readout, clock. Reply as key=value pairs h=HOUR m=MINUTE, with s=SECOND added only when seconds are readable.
h=19 m=56
